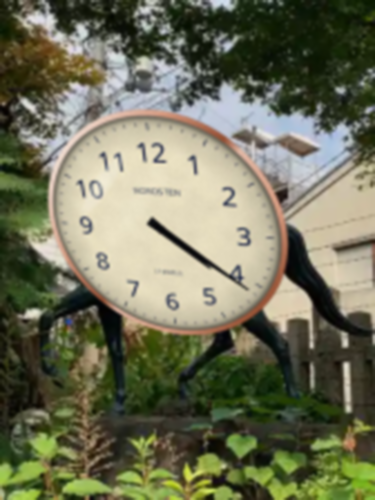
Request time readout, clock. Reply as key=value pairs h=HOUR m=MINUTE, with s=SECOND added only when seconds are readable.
h=4 m=21
